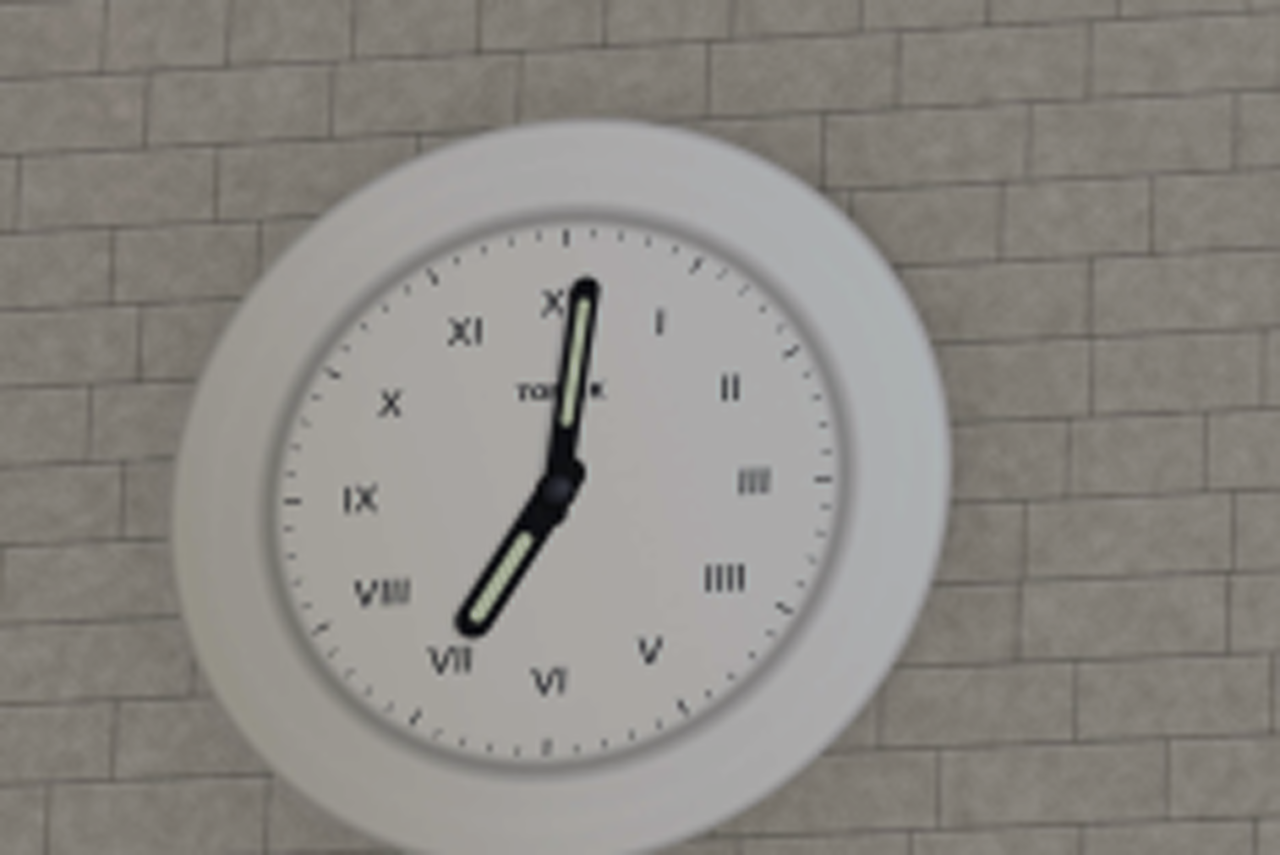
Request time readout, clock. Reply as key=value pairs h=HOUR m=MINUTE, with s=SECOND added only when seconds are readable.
h=7 m=1
